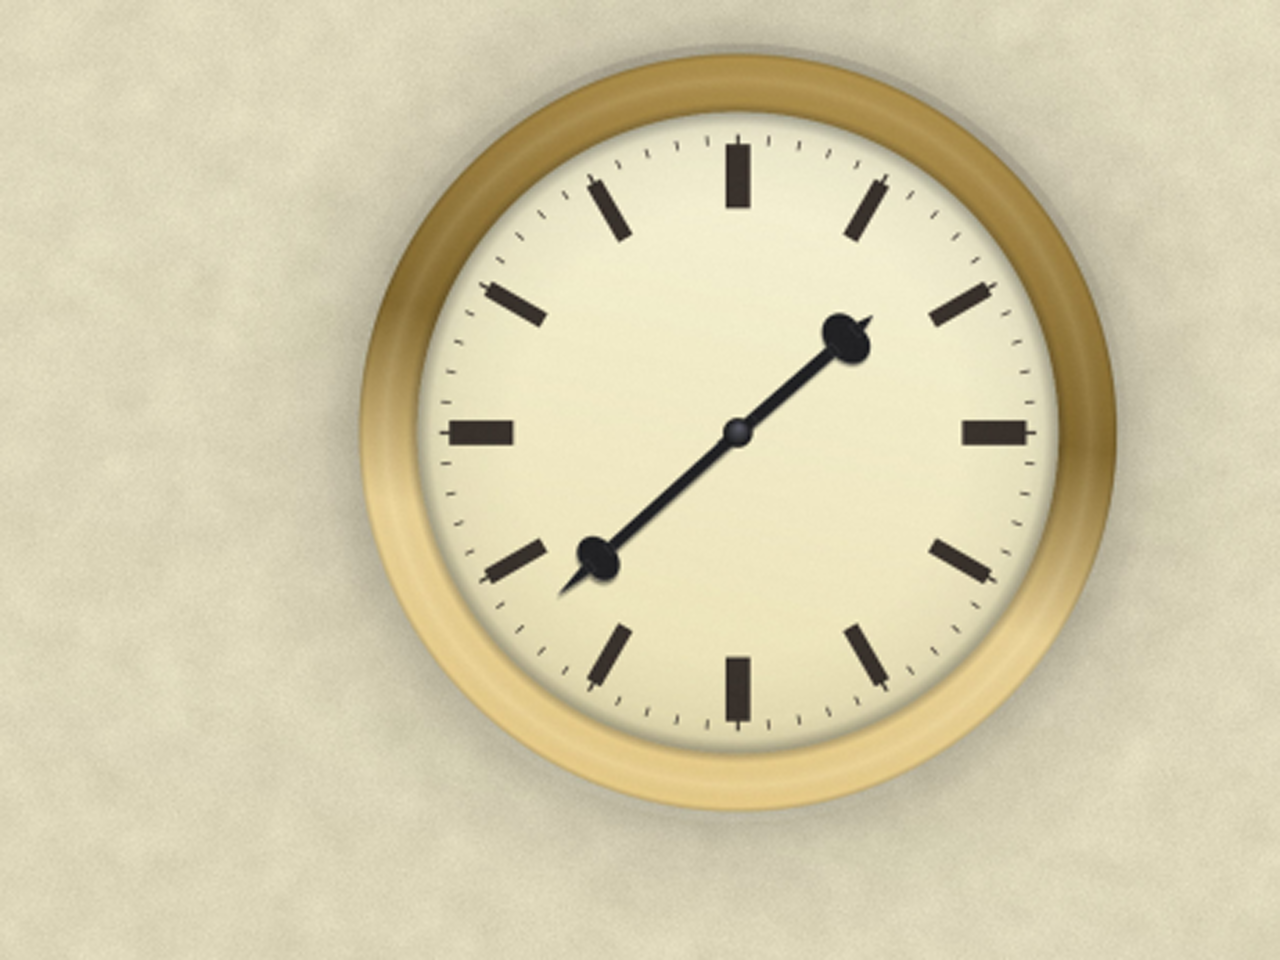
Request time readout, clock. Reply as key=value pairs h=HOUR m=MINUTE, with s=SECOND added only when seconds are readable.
h=1 m=38
